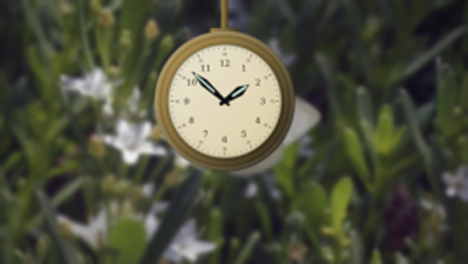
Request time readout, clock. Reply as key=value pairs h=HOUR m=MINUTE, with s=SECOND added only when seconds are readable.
h=1 m=52
